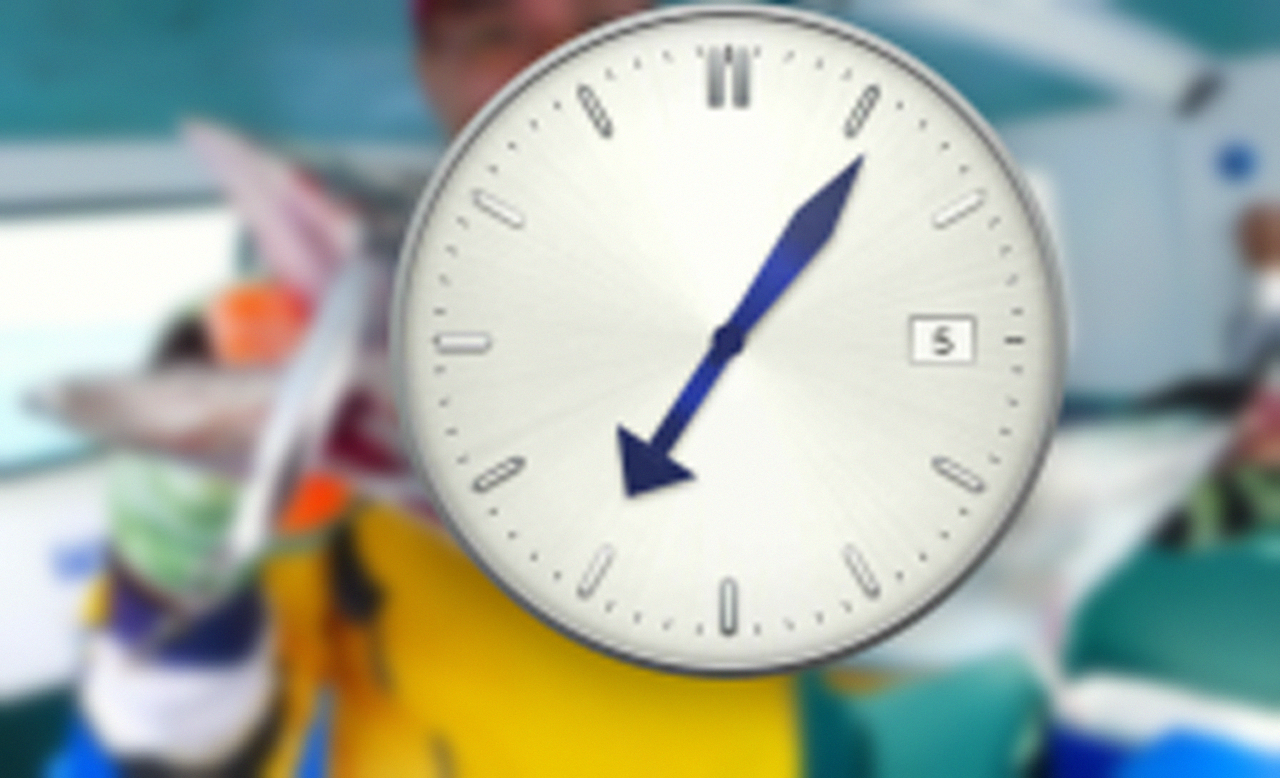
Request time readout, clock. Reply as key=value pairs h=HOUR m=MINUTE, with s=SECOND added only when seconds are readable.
h=7 m=6
